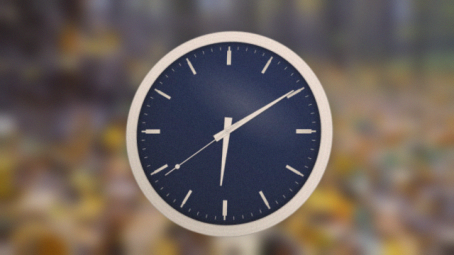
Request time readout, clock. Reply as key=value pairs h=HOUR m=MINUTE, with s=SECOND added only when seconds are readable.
h=6 m=9 s=39
